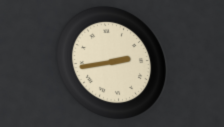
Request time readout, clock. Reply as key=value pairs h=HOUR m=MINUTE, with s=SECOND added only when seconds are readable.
h=2 m=44
